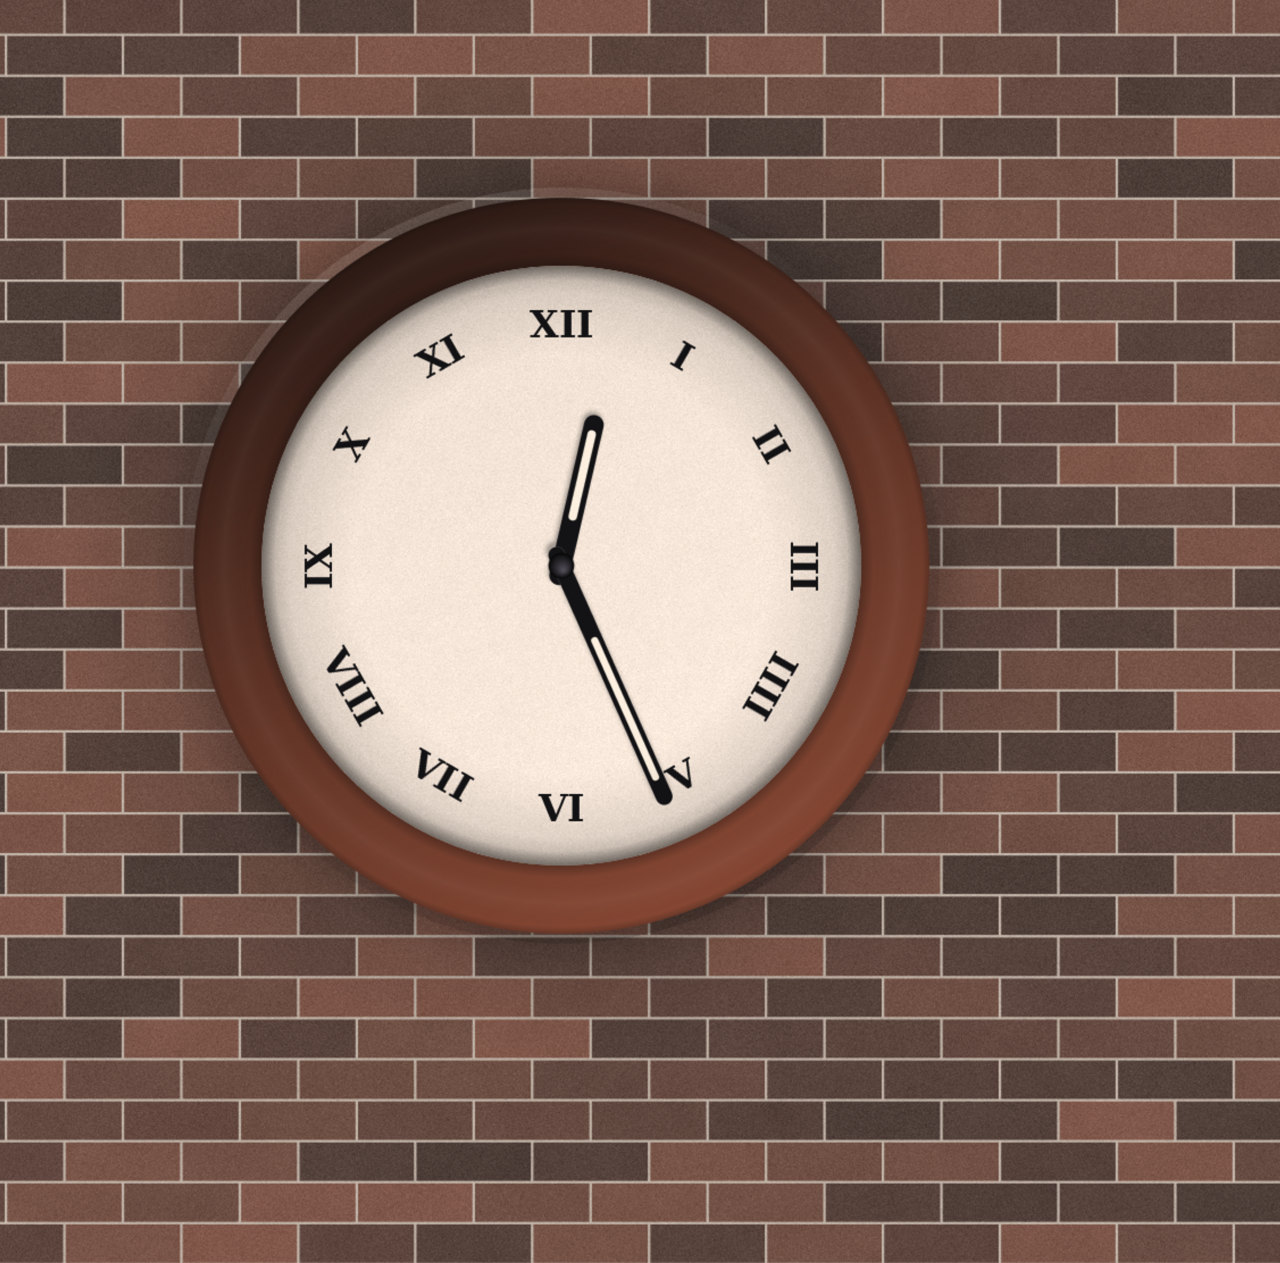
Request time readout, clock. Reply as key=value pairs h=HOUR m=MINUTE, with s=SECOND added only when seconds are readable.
h=12 m=26
